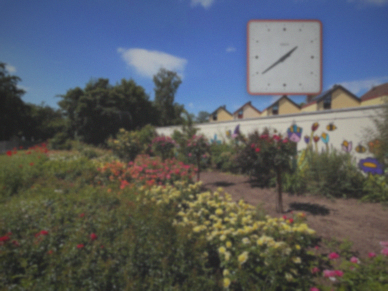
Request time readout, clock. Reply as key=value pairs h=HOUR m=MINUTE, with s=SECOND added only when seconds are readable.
h=1 m=39
